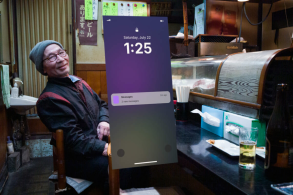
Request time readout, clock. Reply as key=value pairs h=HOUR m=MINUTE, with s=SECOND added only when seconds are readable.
h=1 m=25
